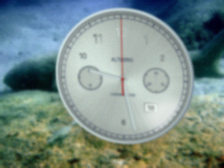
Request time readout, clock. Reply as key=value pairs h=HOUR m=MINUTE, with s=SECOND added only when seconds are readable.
h=9 m=28
